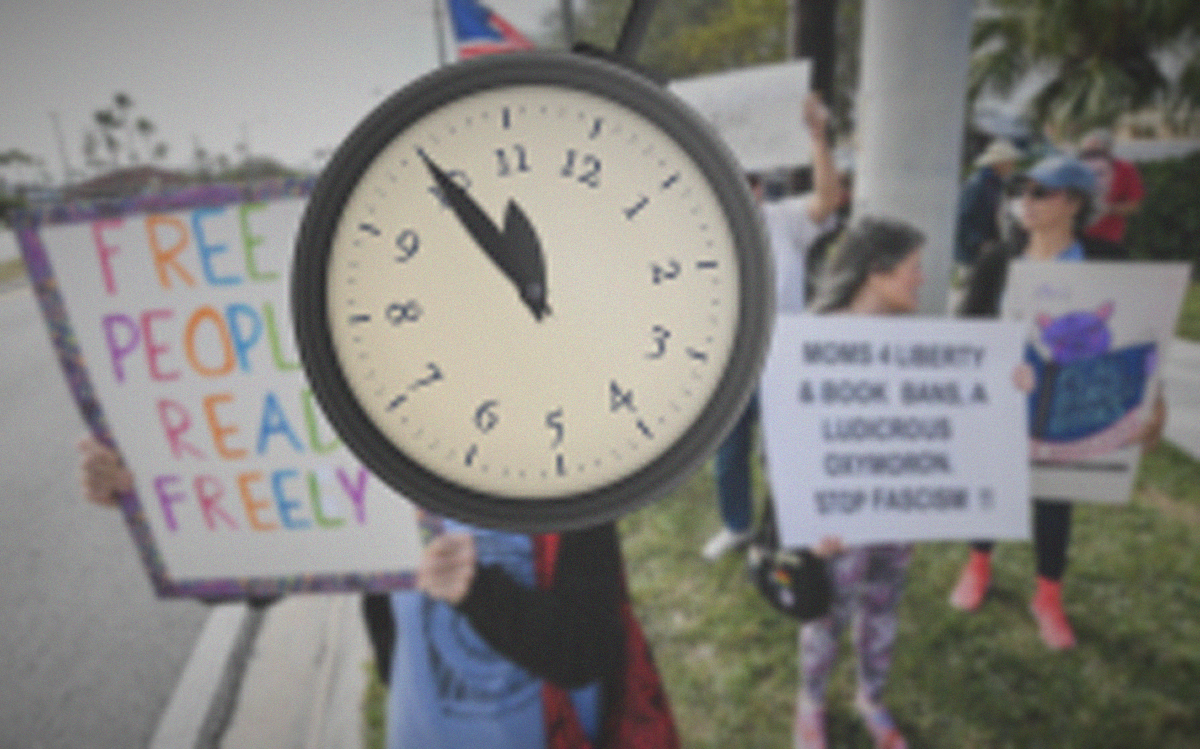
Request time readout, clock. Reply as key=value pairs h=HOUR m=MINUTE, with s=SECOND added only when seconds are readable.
h=10 m=50
